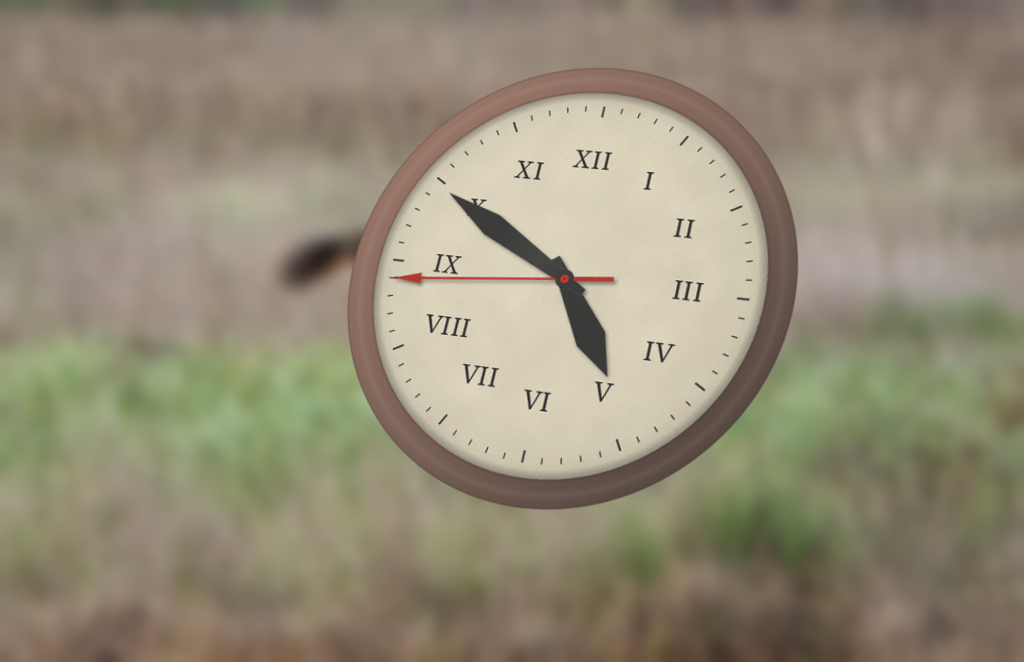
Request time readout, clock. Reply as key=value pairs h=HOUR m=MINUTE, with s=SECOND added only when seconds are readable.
h=4 m=49 s=44
